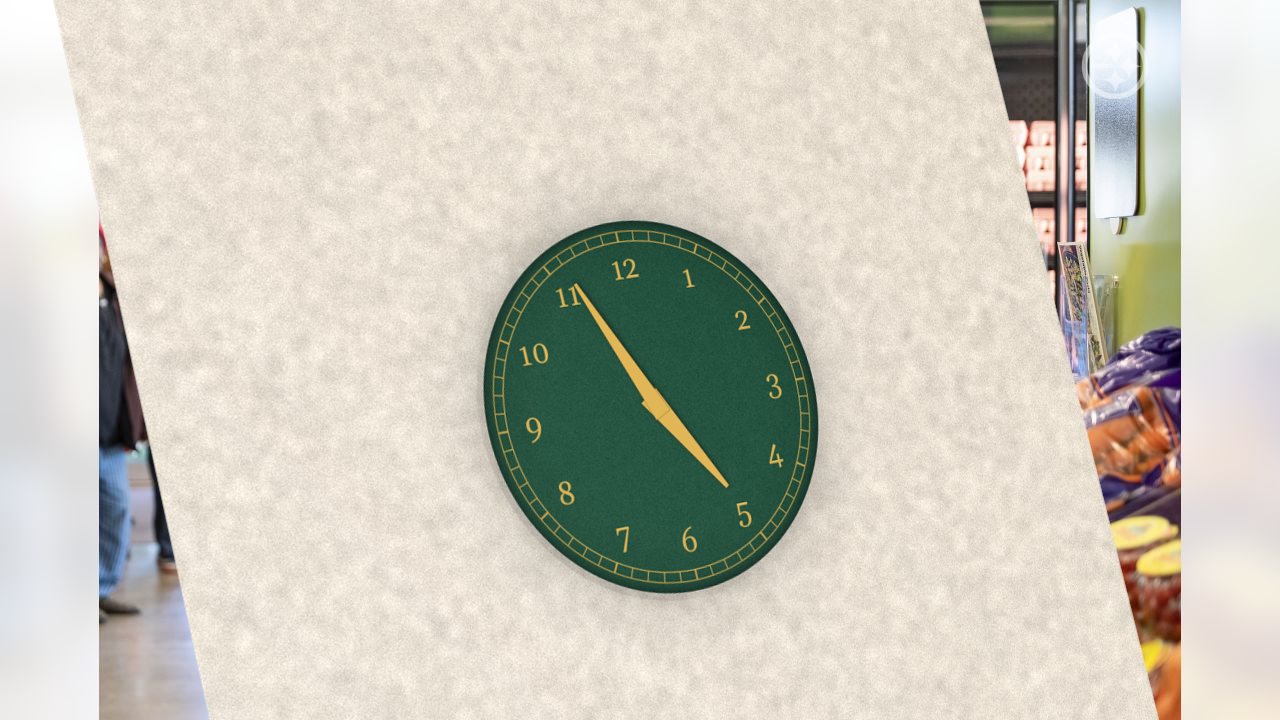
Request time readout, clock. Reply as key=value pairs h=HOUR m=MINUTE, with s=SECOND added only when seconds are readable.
h=4 m=56
